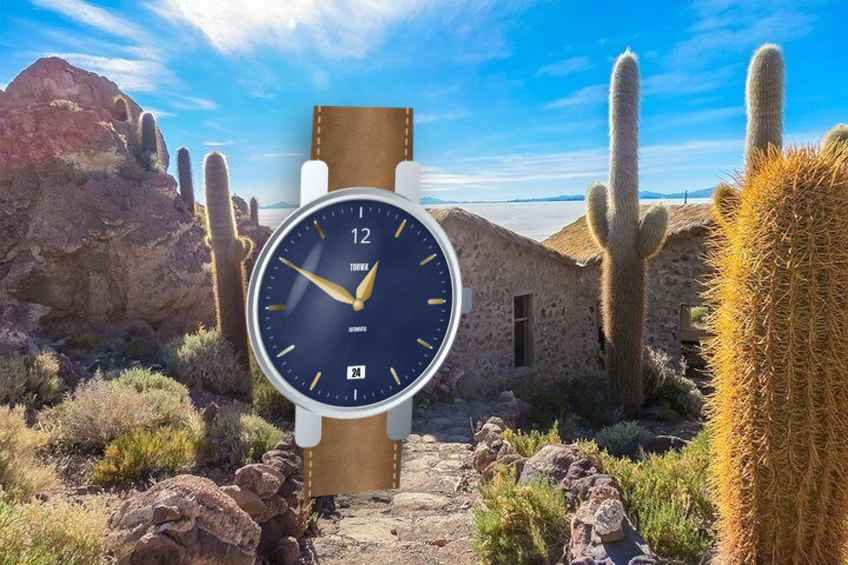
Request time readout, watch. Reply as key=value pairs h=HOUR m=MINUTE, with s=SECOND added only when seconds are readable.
h=12 m=50
